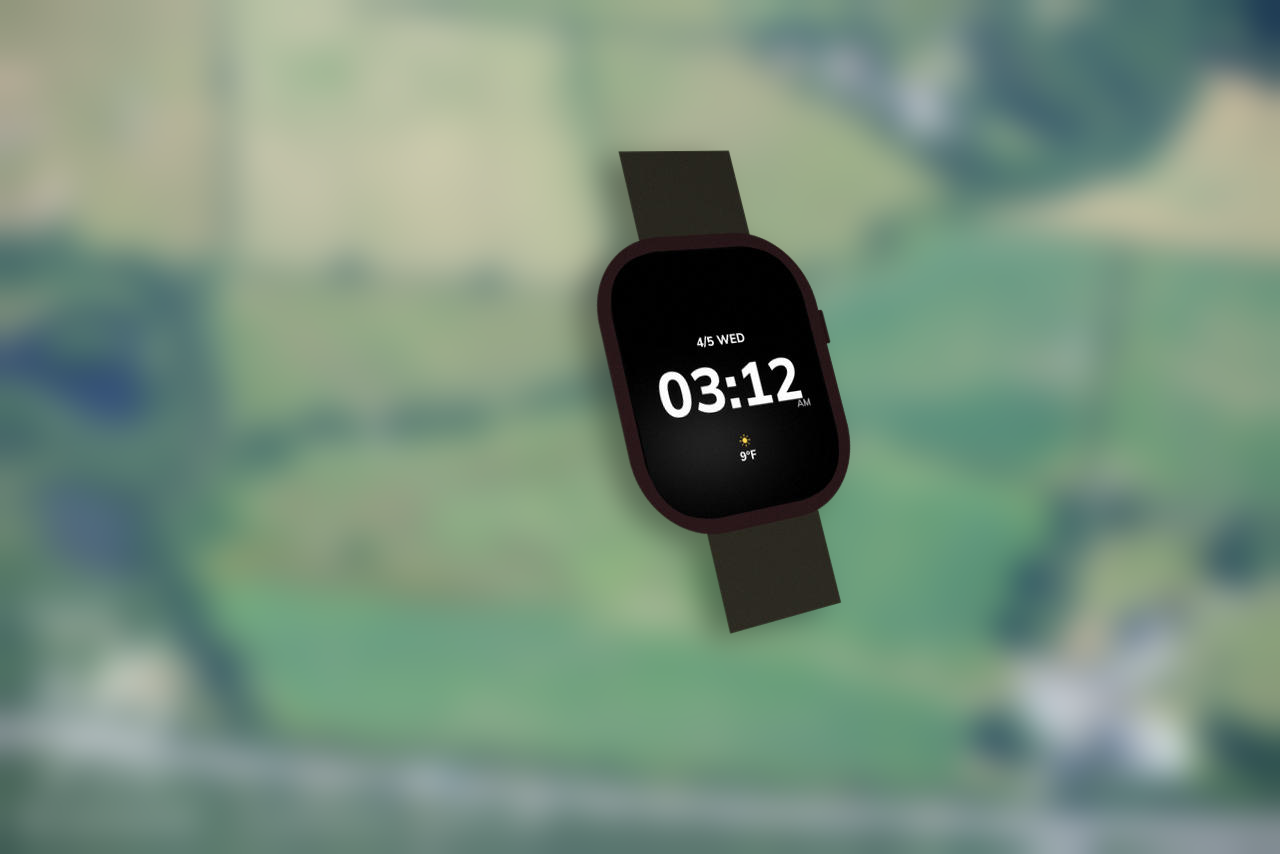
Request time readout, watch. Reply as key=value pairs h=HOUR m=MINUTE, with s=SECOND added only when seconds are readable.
h=3 m=12
